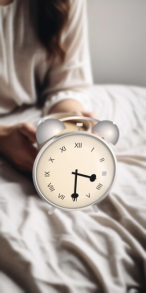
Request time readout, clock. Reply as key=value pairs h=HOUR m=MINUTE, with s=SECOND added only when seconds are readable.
h=3 m=30
